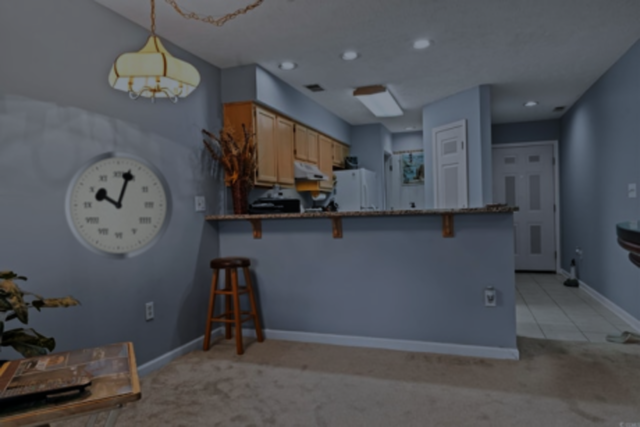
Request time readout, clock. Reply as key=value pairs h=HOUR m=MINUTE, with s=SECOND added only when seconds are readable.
h=10 m=3
